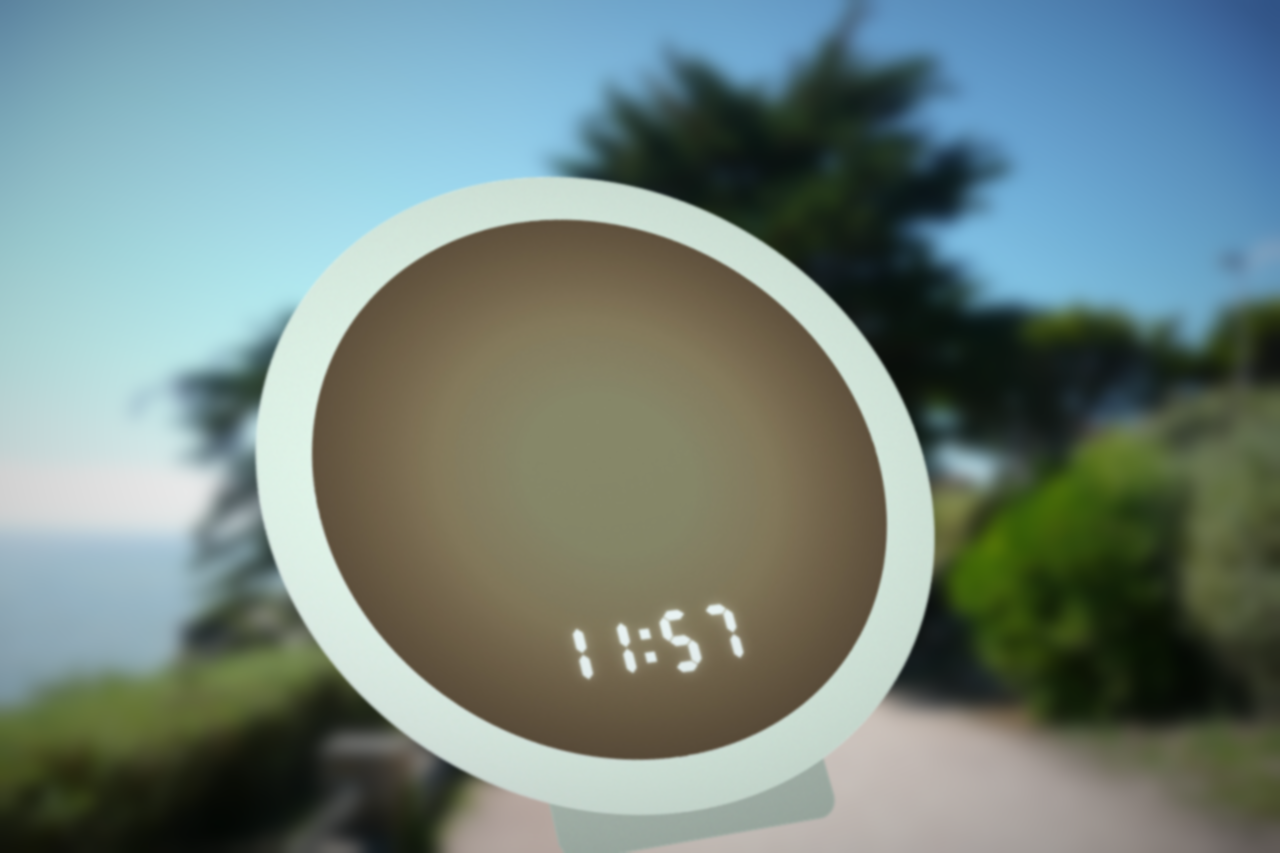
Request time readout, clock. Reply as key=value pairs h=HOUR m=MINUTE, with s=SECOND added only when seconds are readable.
h=11 m=57
